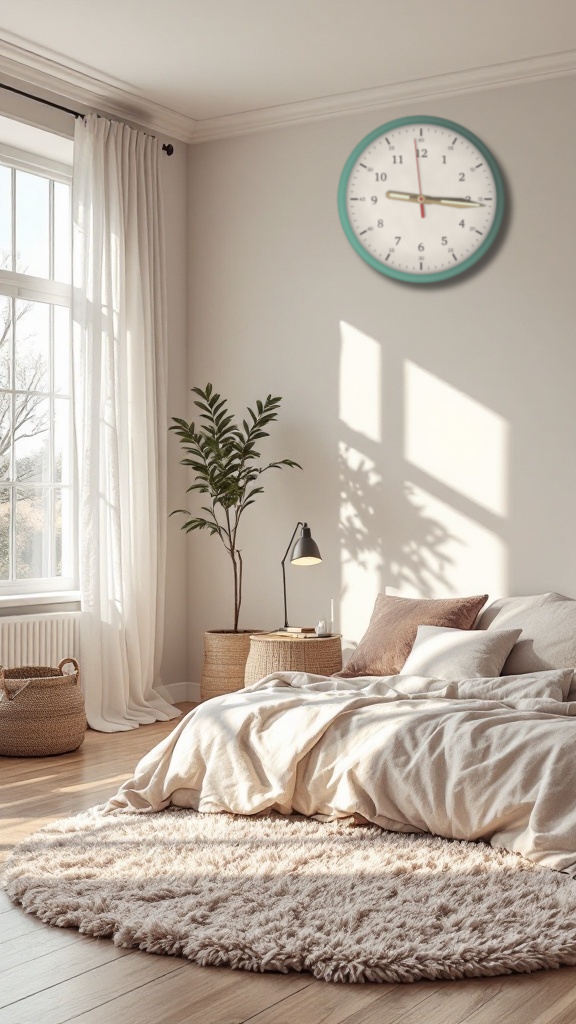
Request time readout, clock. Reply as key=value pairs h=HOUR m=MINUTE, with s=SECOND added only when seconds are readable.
h=9 m=15 s=59
